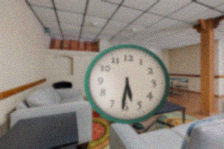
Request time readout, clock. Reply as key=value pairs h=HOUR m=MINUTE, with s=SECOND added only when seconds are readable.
h=5 m=31
